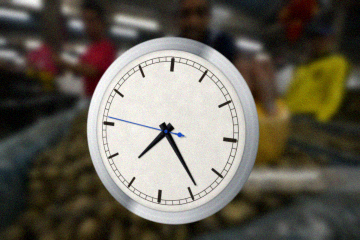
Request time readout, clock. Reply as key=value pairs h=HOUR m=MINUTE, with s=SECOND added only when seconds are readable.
h=7 m=23 s=46
